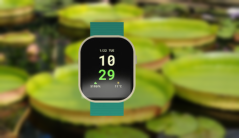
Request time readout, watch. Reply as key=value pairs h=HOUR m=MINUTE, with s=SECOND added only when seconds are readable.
h=10 m=29
